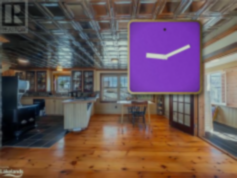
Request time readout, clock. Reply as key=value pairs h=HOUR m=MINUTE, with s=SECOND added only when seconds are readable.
h=9 m=11
